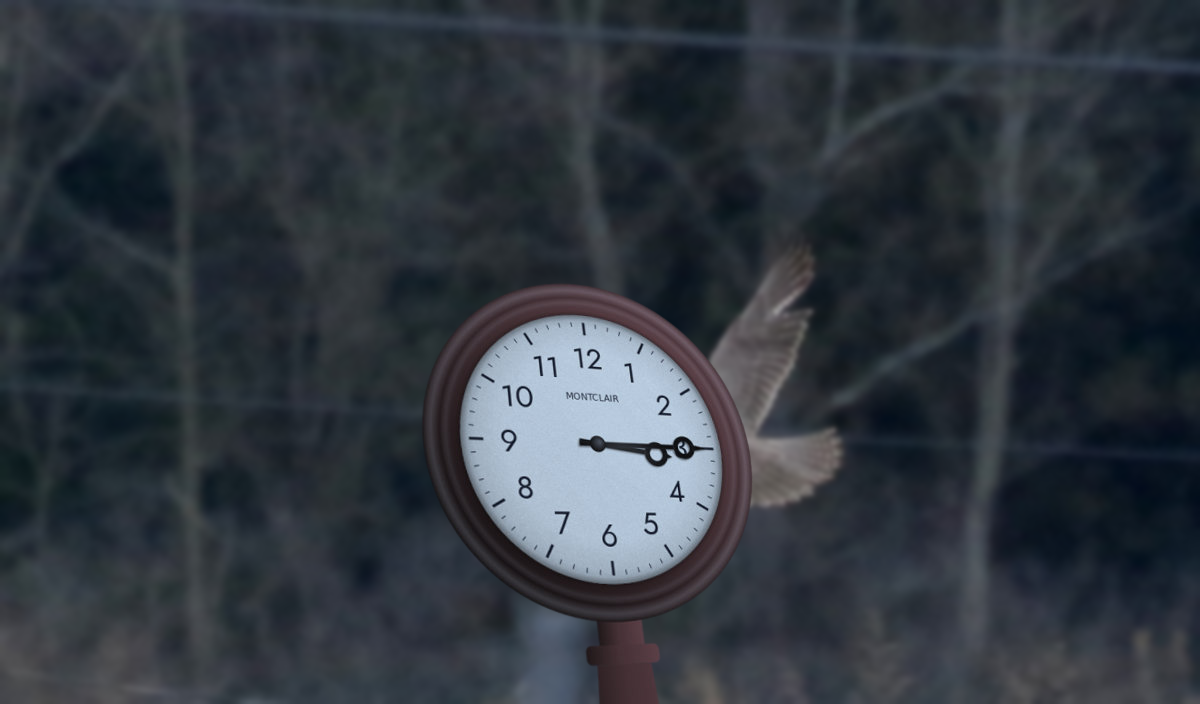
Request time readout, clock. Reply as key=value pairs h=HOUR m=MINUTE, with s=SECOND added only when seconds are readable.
h=3 m=15
